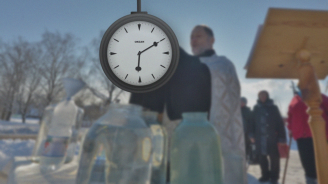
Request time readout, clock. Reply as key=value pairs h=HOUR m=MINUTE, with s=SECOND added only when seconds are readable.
h=6 m=10
